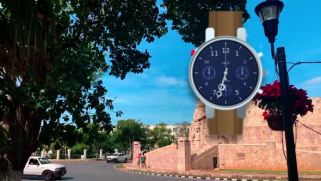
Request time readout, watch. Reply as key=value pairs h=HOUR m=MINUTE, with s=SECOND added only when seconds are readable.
h=6 m=33
